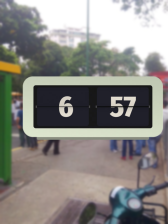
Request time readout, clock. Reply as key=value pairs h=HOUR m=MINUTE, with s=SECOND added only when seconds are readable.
h=6 m=57
